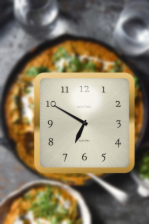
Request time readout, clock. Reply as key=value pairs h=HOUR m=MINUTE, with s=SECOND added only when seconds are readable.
h=6 m=50
